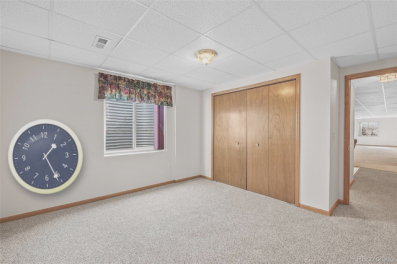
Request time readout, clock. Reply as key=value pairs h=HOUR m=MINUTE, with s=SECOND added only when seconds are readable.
h=1 m=26
